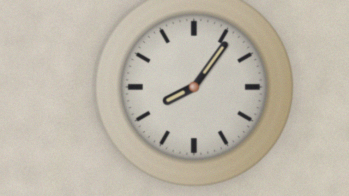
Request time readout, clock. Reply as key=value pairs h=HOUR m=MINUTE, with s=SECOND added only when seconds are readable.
h=8 m=6
